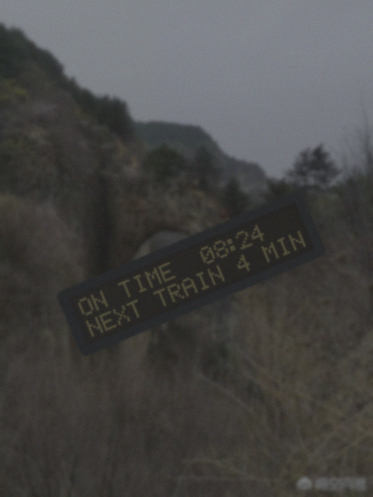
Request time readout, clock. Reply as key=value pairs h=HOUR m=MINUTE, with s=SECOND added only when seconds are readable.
h=8 m=24
